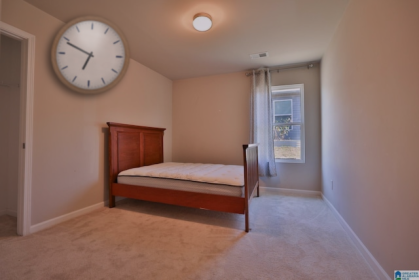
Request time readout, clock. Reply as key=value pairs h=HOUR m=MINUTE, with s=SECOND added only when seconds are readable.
h=6 m=49
